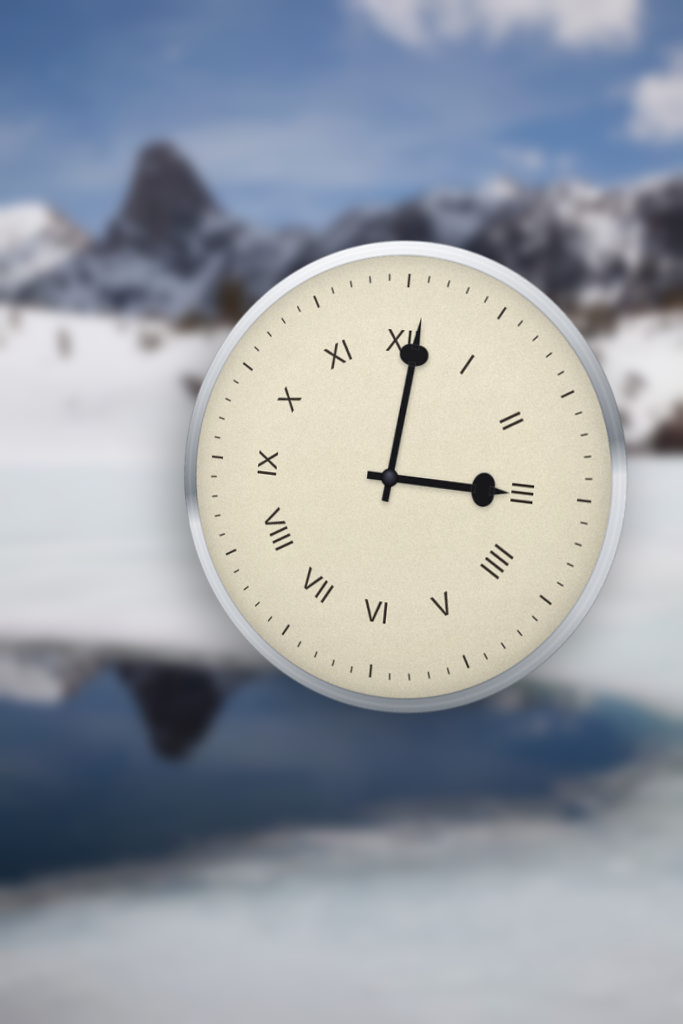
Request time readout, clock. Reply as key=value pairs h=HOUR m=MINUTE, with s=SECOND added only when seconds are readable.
h=3 m=1
